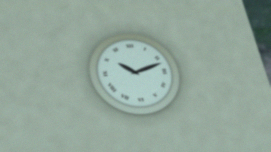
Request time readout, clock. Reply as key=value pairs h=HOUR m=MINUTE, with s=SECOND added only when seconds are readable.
h=10 m=12
